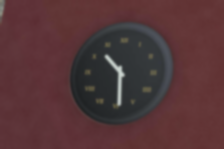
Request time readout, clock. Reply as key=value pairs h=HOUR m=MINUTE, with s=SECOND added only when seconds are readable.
h=10 m=29
